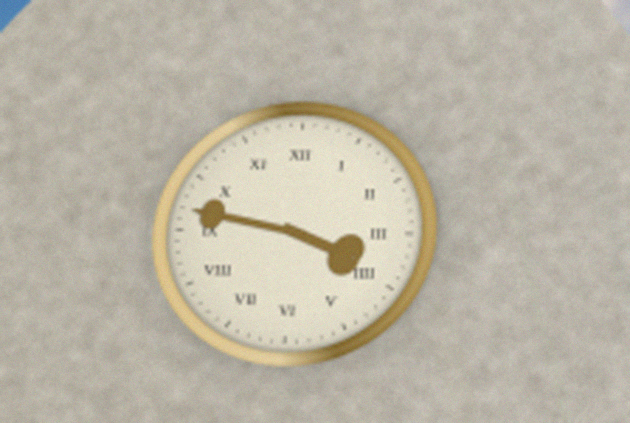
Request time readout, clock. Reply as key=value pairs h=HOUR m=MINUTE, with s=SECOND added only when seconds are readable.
h=3 m=47
